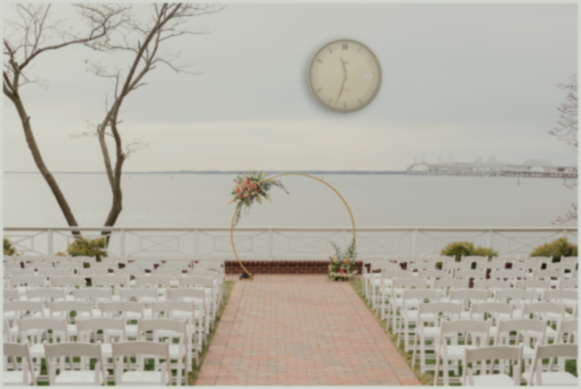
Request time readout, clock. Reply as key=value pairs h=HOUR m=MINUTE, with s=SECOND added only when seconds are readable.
h=11 m=33
